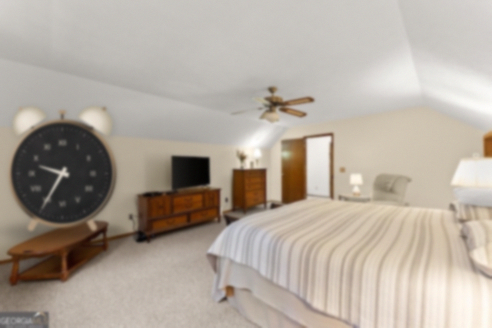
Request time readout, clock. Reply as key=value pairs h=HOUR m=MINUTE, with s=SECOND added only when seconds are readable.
h=9 m=35
